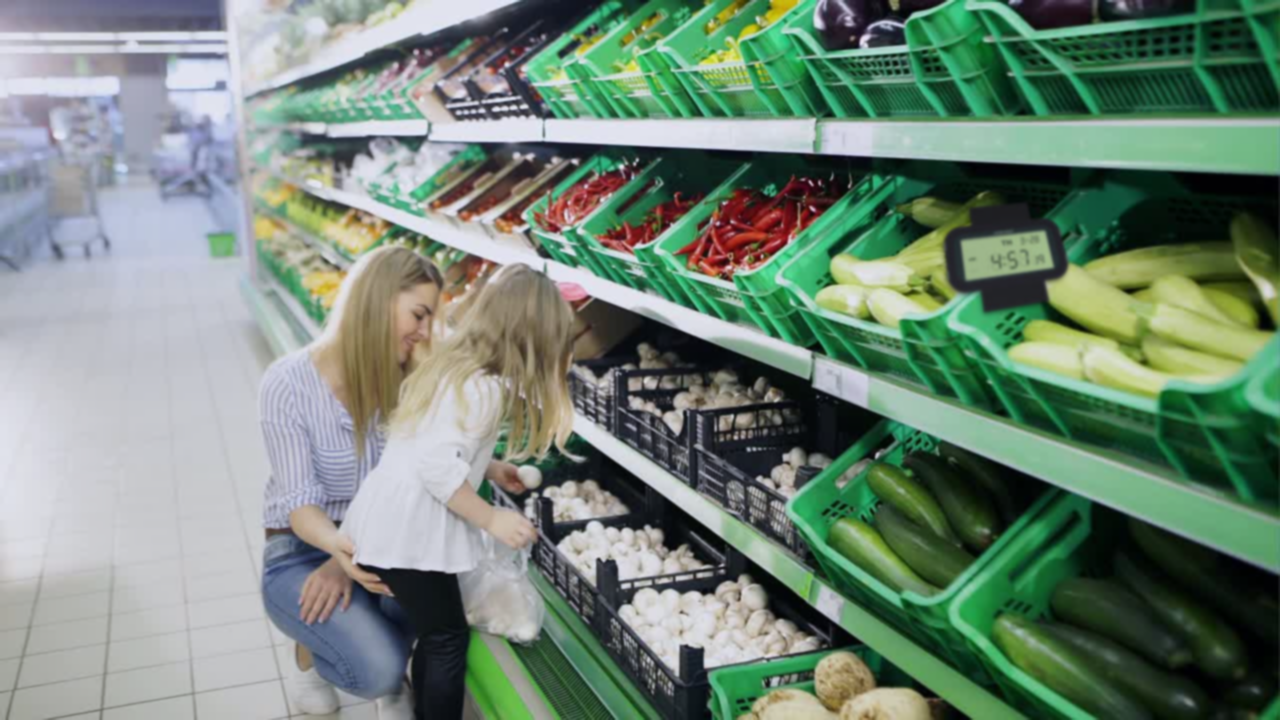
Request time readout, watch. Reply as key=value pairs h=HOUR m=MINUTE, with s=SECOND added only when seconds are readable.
h=4 m=57
